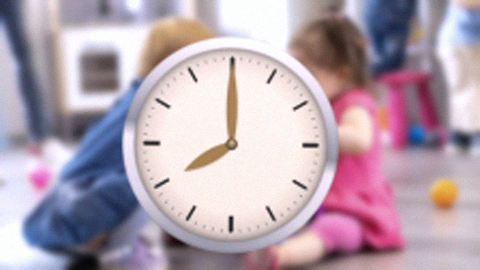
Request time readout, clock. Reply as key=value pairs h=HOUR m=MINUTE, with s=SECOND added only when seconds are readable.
h=8 m=0
